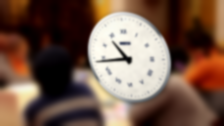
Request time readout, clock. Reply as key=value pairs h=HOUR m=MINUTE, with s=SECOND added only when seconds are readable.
h=10 m=44
